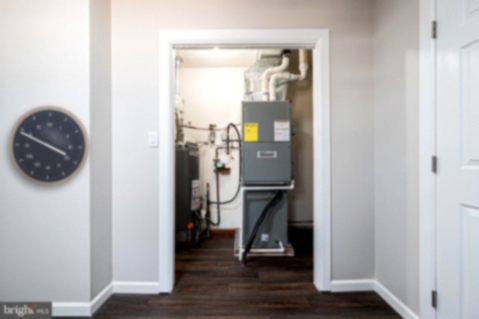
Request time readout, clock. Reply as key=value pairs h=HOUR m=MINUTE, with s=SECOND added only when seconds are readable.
h=3 m=49
